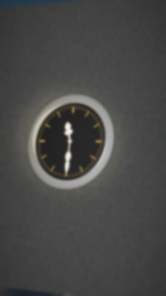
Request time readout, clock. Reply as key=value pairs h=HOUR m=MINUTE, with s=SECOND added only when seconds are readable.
h=11 m=30
